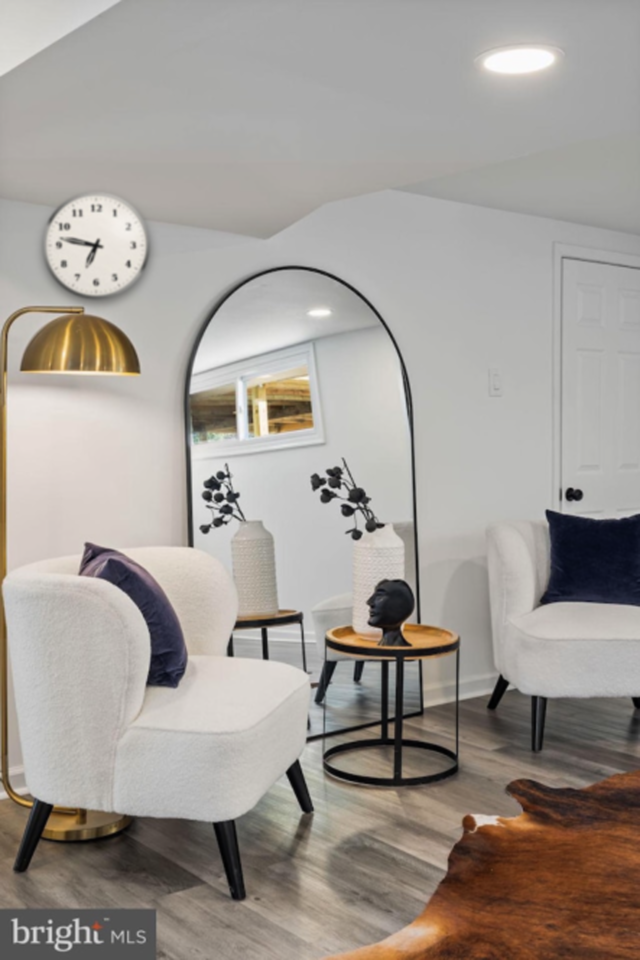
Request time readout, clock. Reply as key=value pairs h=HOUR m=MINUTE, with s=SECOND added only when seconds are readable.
h=6 m=47
